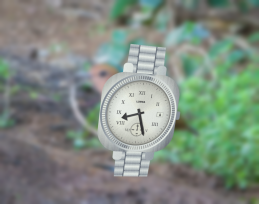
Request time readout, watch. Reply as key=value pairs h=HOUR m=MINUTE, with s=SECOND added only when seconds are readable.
h=8 m=27
